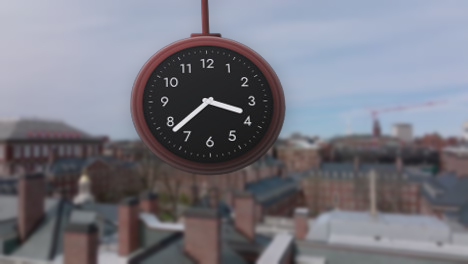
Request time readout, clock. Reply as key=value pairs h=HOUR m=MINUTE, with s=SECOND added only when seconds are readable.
h=3 m=38
